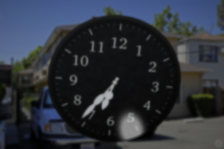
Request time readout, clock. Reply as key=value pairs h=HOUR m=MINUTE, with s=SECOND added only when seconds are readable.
h=6 m=36
